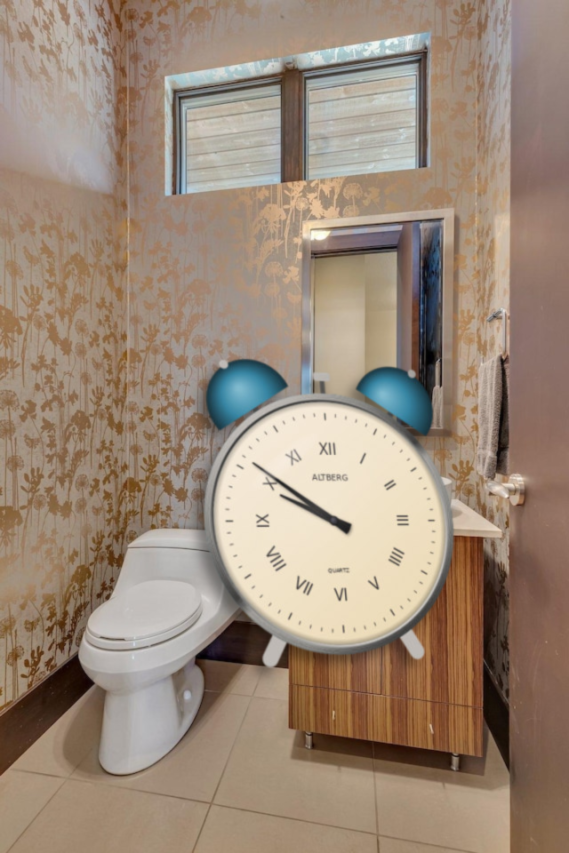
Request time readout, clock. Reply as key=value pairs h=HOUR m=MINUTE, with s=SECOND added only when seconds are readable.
h=9 m=51
